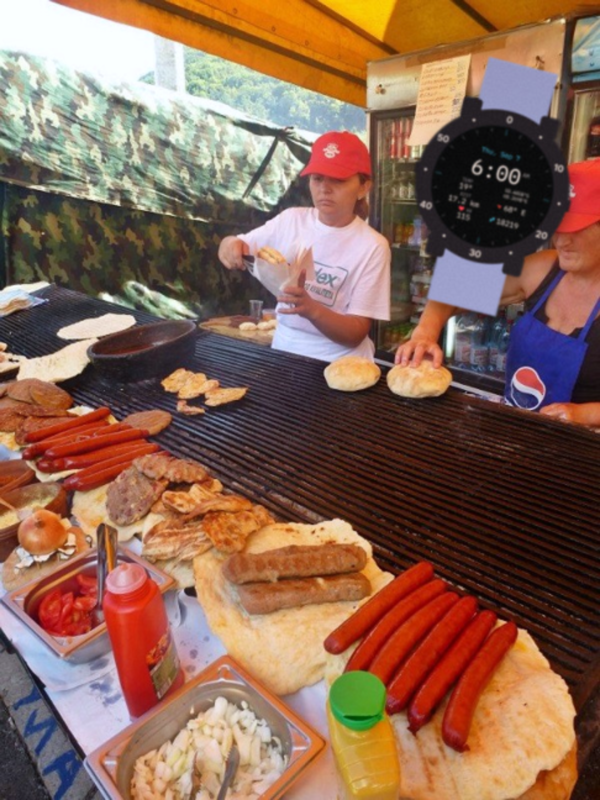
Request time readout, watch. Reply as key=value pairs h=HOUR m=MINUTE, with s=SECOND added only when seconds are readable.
h=6 m=0
